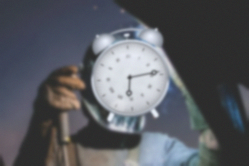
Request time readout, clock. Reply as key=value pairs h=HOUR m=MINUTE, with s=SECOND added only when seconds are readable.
h=6 m=14
